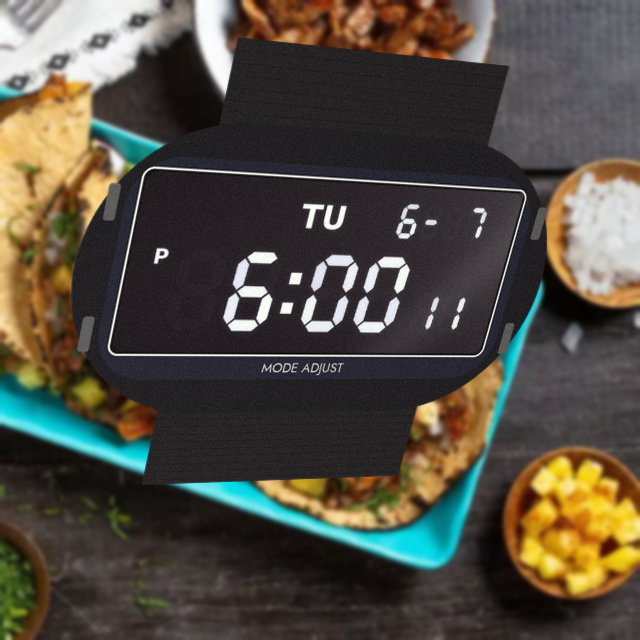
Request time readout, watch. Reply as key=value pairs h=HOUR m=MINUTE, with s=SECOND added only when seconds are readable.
h=6 m=0 s=11
